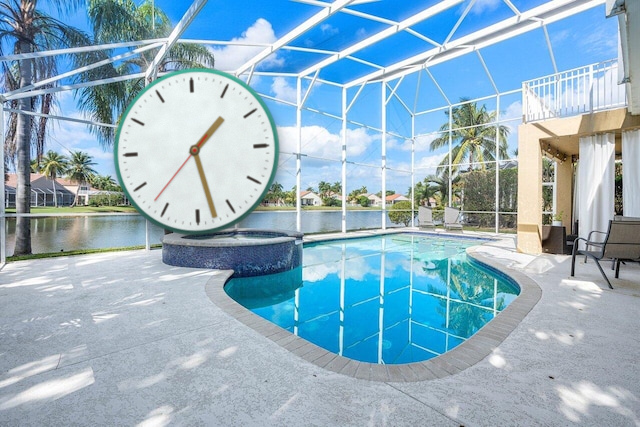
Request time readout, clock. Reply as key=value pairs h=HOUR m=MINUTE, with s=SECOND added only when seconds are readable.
h=1 m=27 s=37
